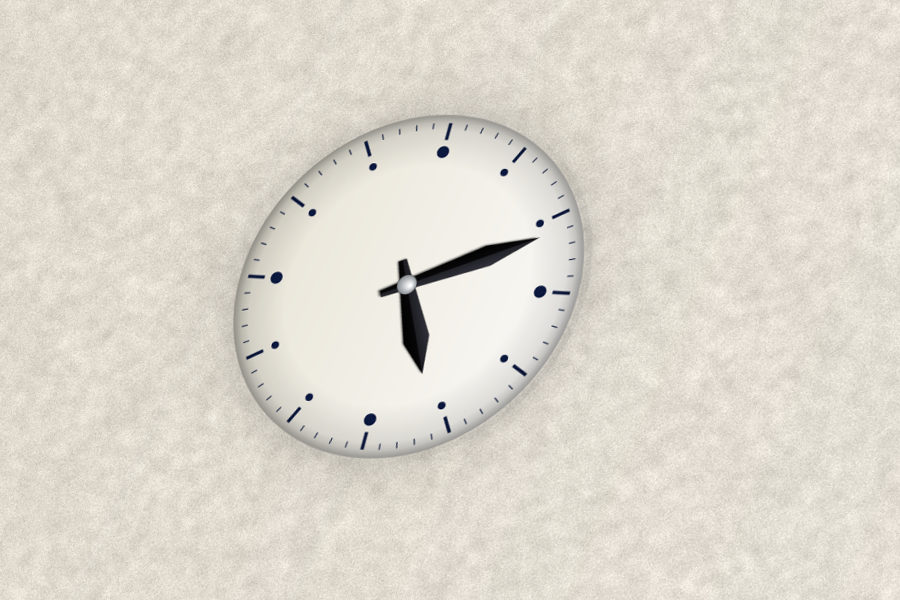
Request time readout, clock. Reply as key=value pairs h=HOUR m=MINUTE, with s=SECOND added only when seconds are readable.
h=5 m=11
